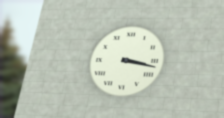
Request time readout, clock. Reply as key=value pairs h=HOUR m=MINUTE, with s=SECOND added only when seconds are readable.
h=3 m=17
